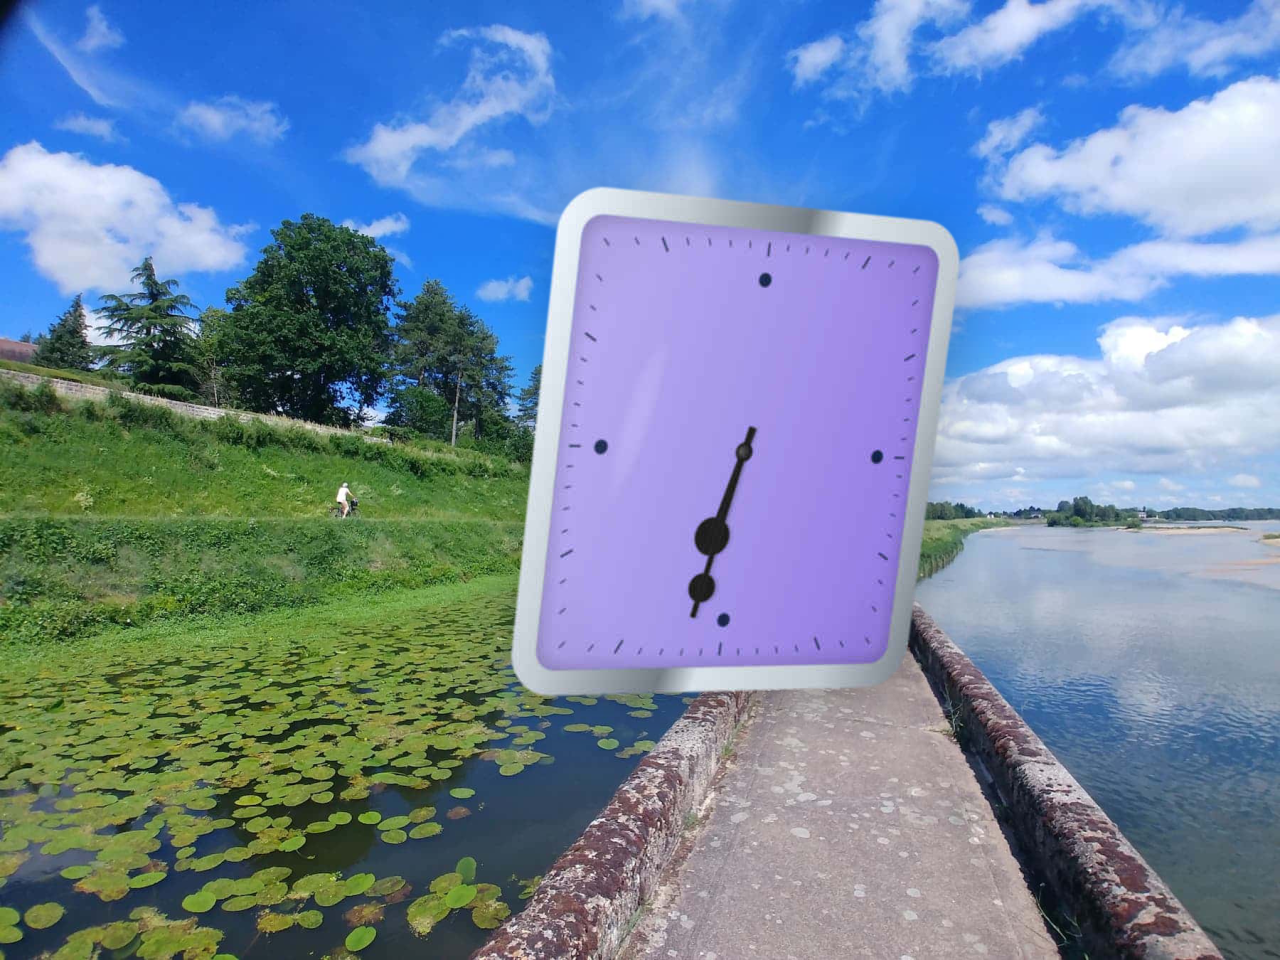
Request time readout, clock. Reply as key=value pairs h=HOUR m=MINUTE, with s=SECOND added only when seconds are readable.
h=6 m=32
